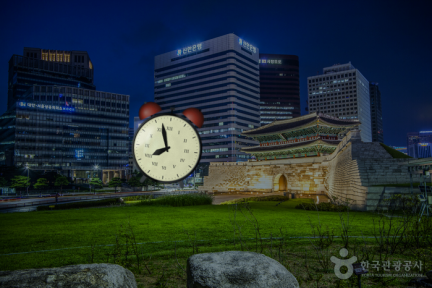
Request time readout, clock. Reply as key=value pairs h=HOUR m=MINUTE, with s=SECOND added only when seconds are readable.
h=7 m=57
